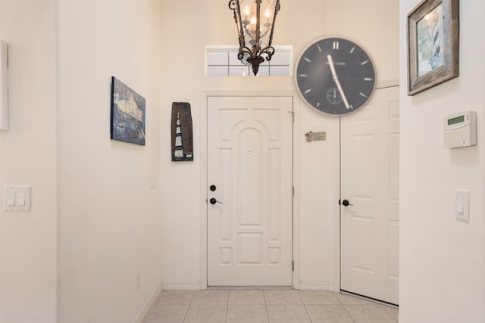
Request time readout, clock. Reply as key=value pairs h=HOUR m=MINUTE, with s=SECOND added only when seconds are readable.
h=11 m=26
